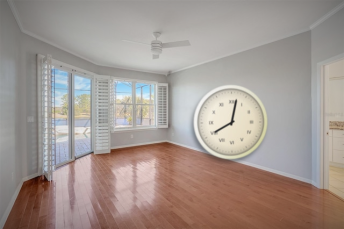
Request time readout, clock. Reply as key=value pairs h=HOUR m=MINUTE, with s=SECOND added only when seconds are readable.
h=8 m=2
